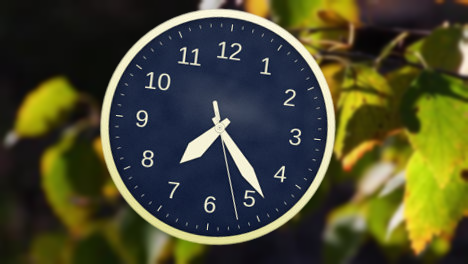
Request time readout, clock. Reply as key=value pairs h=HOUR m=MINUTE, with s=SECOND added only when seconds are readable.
h=7 m=23 s=27
